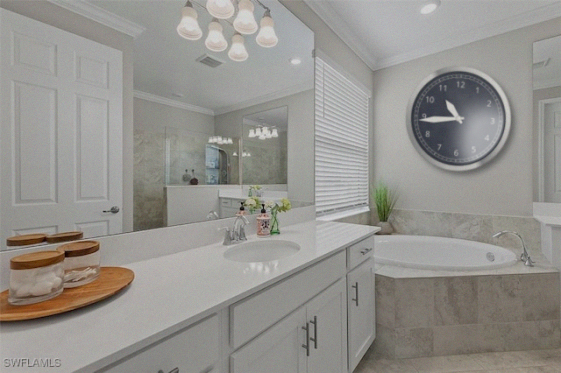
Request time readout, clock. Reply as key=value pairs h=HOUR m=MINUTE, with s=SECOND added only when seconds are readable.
h=10 m=44
